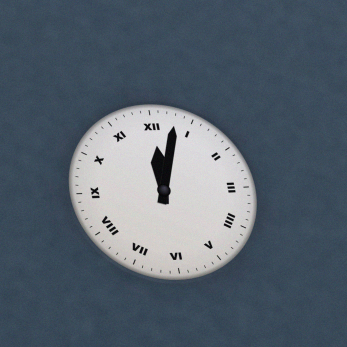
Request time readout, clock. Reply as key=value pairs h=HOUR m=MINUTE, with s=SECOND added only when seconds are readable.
h=12 m=3
